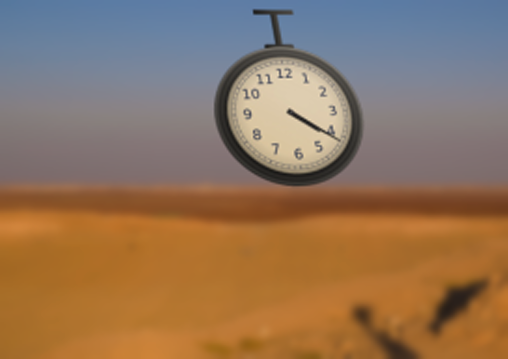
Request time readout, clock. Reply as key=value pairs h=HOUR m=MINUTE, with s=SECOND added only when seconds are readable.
h=4 m=21
